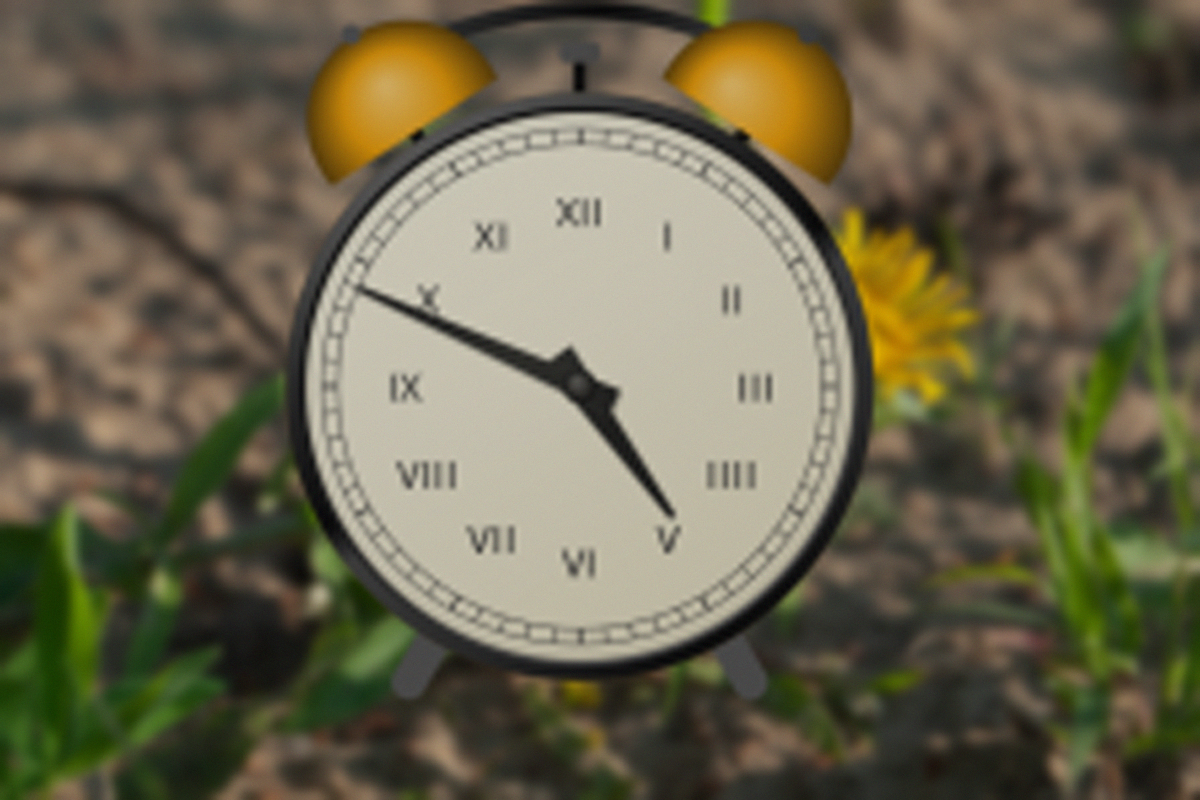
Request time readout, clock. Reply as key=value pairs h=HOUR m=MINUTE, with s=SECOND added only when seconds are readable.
h=4 m=49
